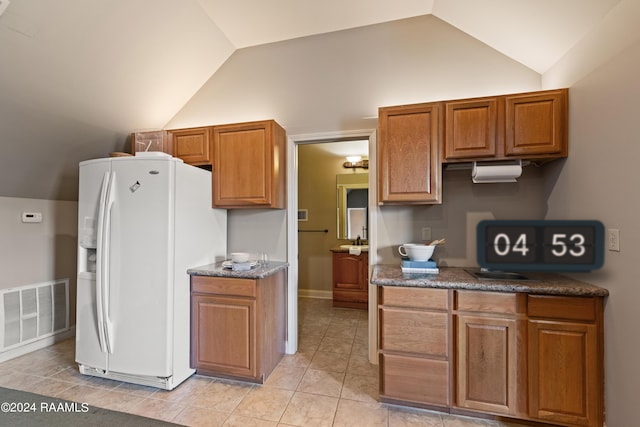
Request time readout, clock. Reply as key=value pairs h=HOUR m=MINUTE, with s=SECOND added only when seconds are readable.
h=4 m=53
